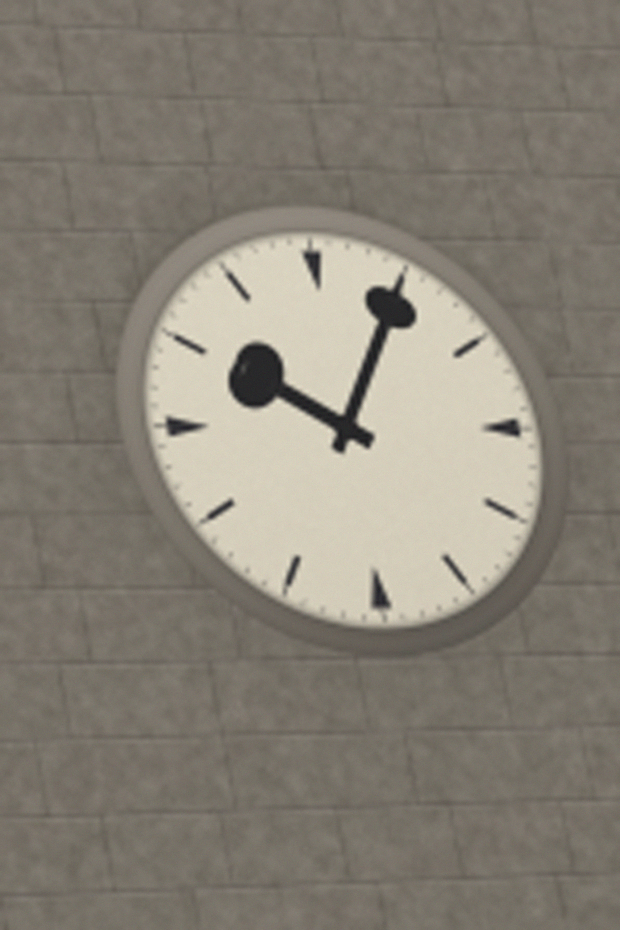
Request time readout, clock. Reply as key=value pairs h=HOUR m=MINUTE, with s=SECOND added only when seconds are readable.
h=10 m=5
